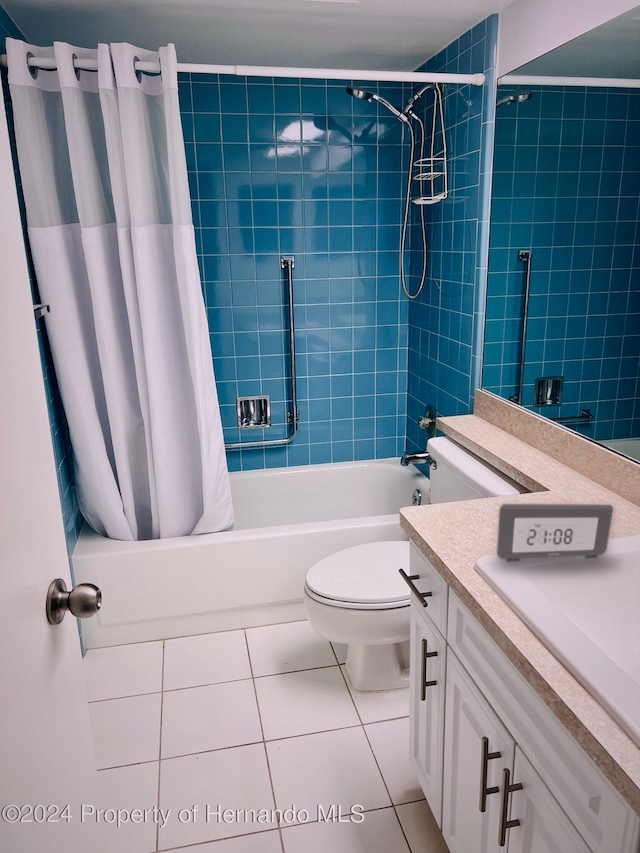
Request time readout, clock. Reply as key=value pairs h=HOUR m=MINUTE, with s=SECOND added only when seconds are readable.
h=21 m=8
